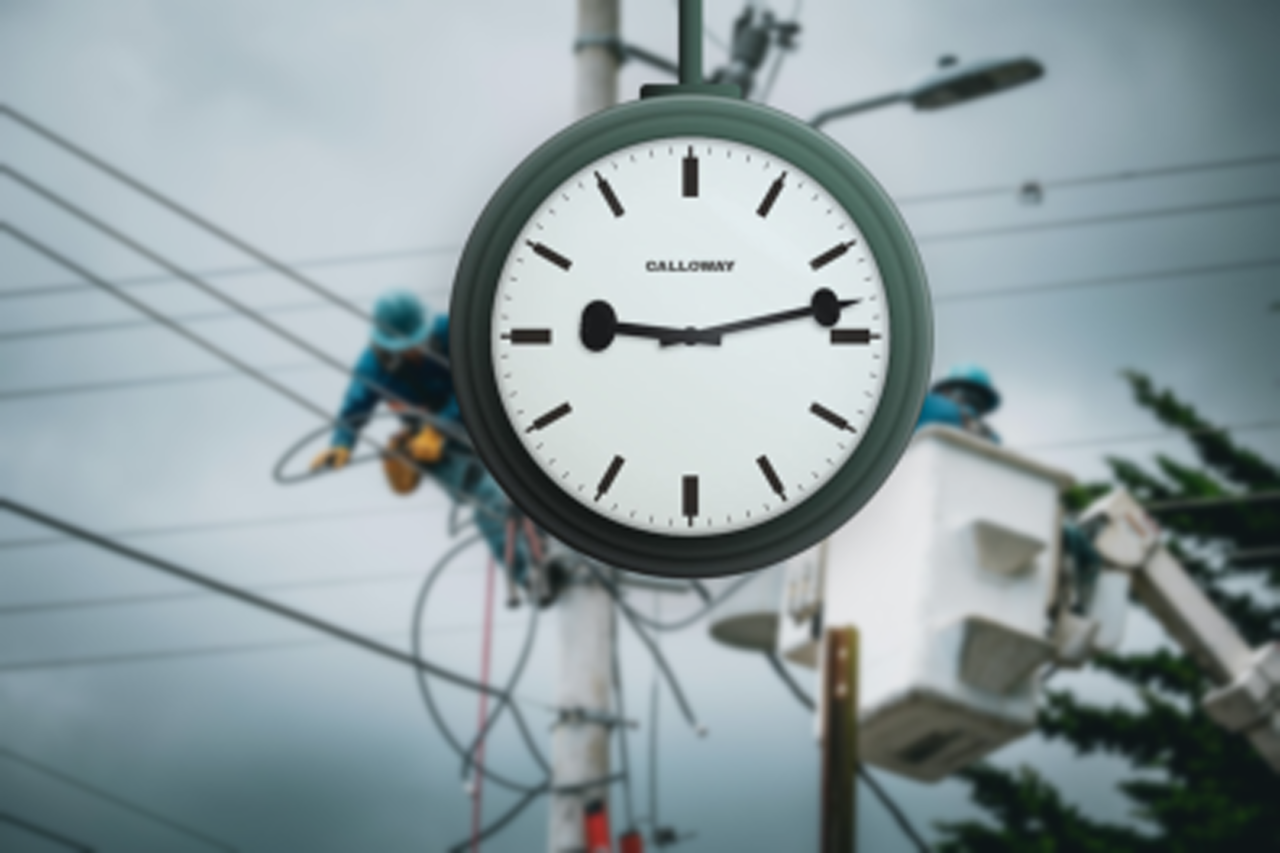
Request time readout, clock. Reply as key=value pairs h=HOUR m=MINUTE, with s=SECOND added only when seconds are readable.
h=9 m=13
